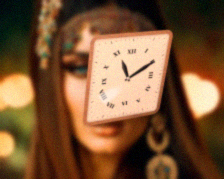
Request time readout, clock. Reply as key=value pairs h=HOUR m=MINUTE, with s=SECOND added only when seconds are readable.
h=11 m=10
